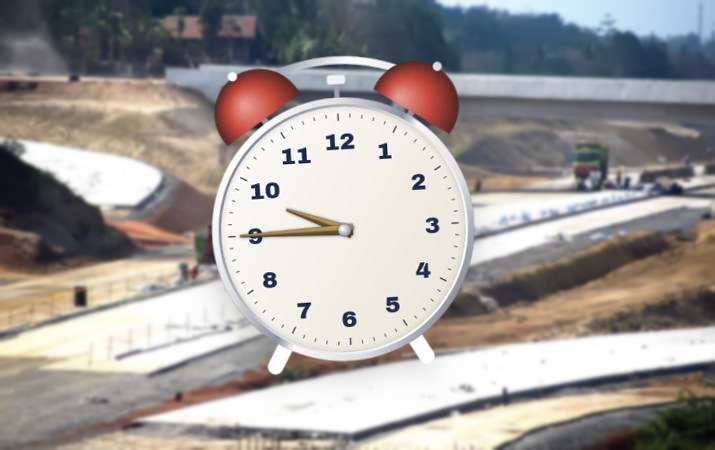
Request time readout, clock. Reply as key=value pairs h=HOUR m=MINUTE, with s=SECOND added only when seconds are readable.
h=9 m=45
